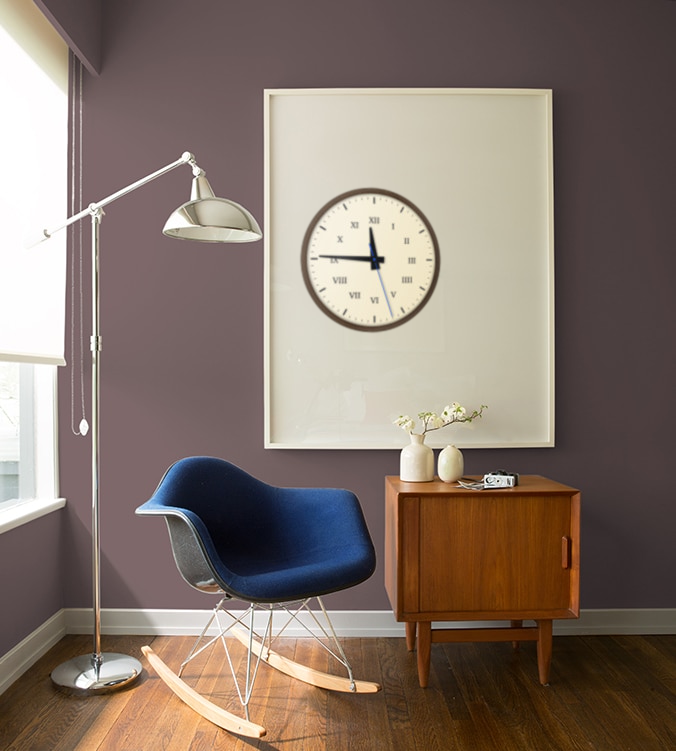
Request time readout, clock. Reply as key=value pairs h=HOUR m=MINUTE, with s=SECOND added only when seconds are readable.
h=11 m=45 s=27
